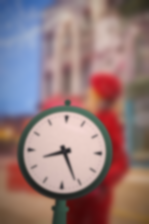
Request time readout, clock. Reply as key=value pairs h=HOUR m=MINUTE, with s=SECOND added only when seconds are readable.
h=8 m=26
